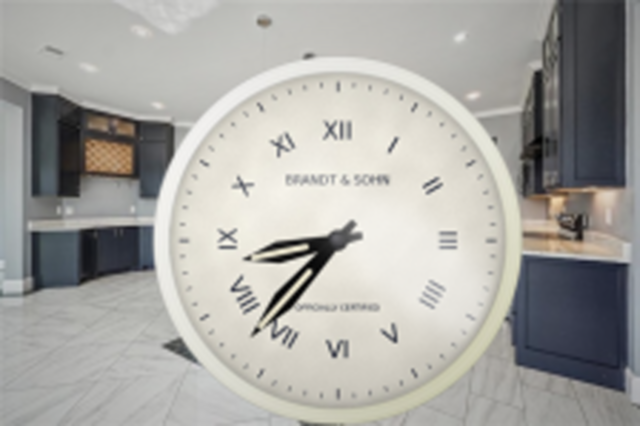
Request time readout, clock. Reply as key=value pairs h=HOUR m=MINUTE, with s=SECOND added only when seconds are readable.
h=8 m=37
